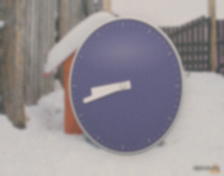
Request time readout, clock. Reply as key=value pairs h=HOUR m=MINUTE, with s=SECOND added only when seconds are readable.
h=8 m=42
